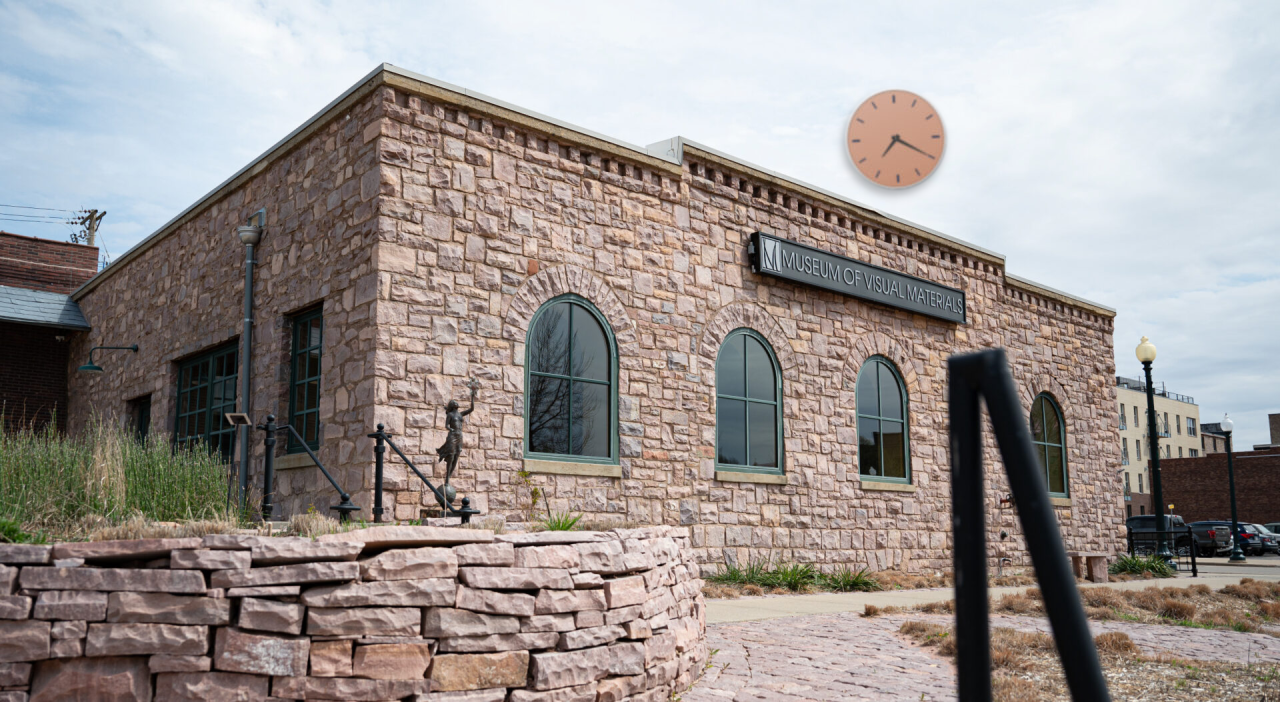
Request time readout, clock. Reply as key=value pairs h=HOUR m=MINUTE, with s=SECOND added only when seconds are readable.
h=7 m=20
